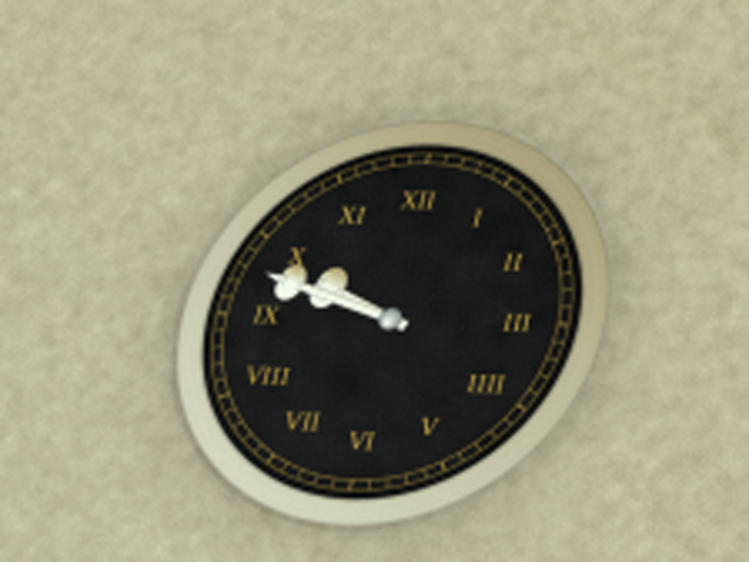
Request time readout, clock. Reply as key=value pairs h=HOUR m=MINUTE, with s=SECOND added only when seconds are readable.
h=9 m=48
